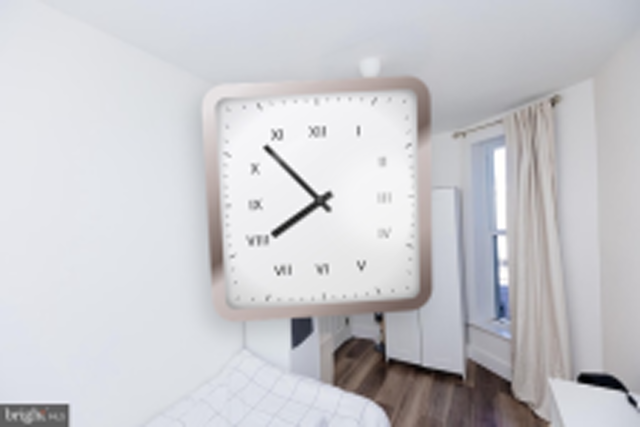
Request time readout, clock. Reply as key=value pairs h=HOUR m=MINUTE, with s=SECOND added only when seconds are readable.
h=7 m=53
